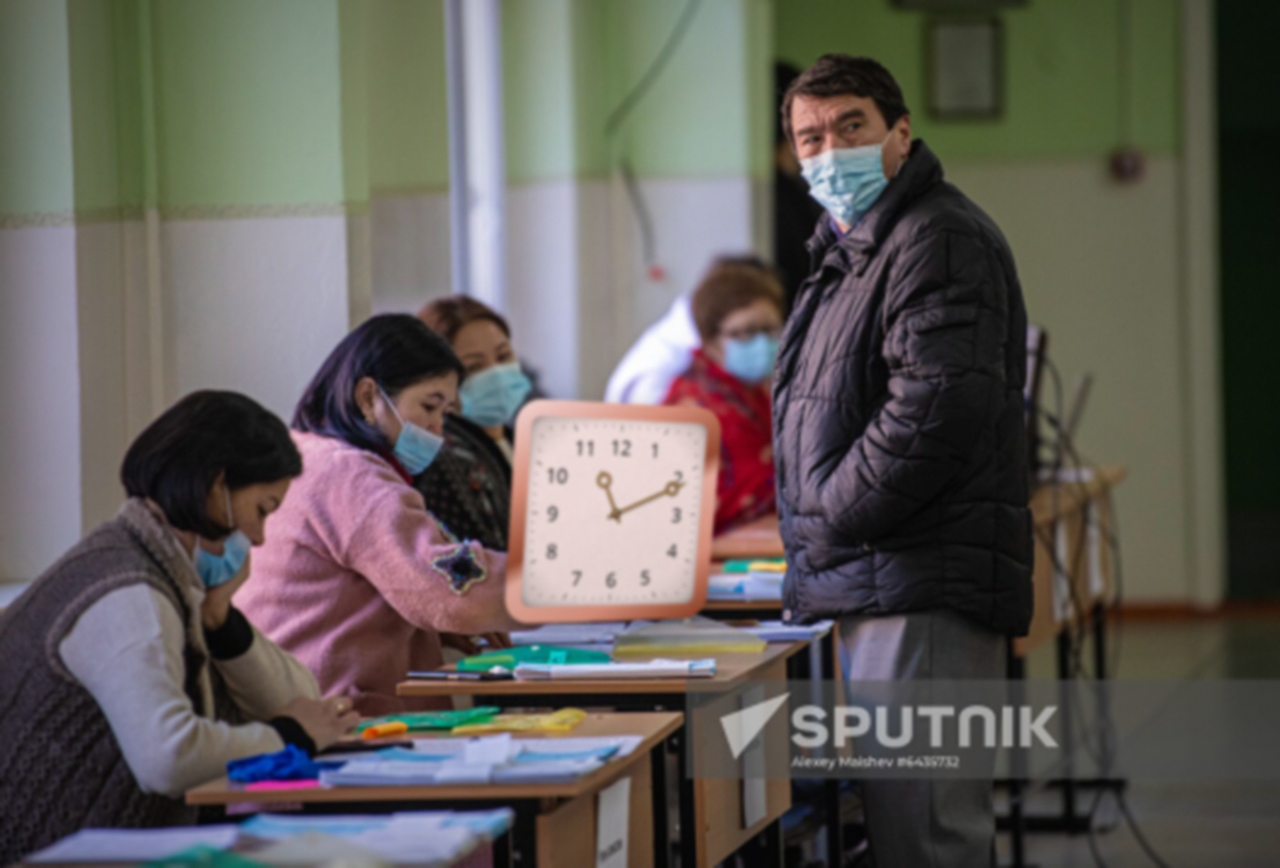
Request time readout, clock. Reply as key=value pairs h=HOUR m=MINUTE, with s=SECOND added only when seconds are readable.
h=11 m=11
